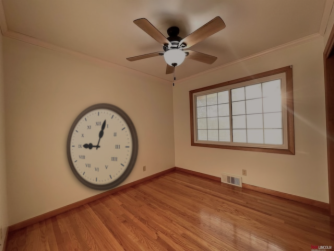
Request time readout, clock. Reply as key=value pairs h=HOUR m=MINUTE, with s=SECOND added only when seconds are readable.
h=9 m=3
